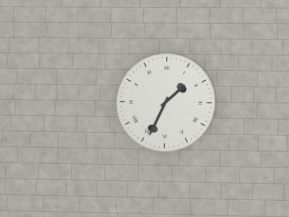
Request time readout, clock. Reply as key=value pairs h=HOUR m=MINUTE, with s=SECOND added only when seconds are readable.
h=1 m=34
